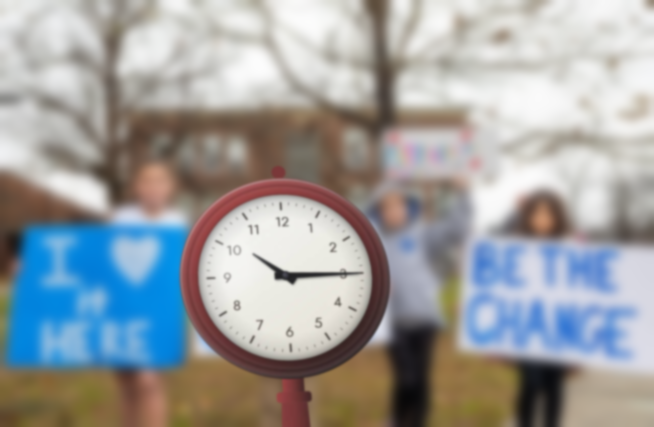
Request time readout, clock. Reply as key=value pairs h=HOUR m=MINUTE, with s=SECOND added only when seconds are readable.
h=10 m=15
